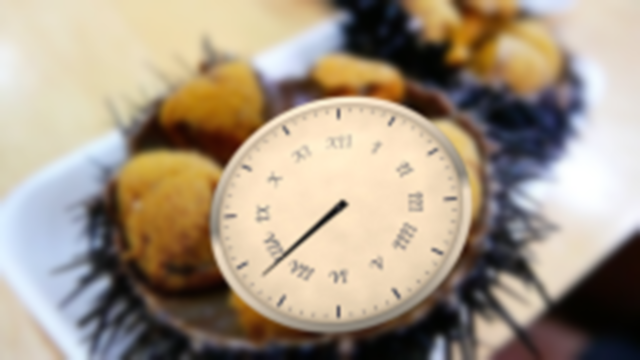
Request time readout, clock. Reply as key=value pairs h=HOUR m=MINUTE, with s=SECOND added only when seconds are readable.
h=7 m=38
